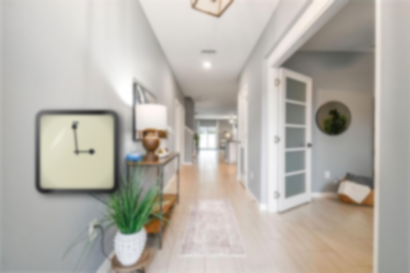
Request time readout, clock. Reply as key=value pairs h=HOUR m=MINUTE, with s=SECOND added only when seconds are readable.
h=2 m=59
